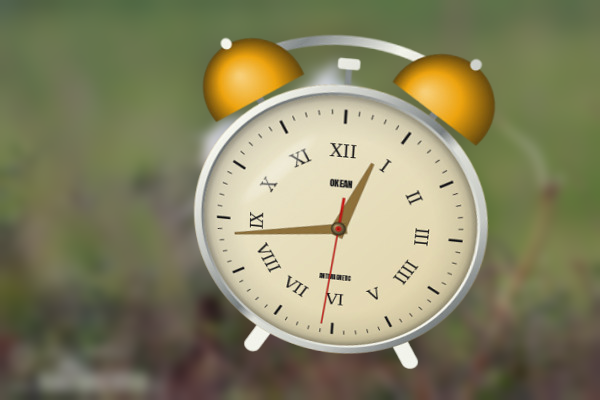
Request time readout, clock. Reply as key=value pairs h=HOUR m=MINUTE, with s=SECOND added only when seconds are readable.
h=12 m=43 s=31
